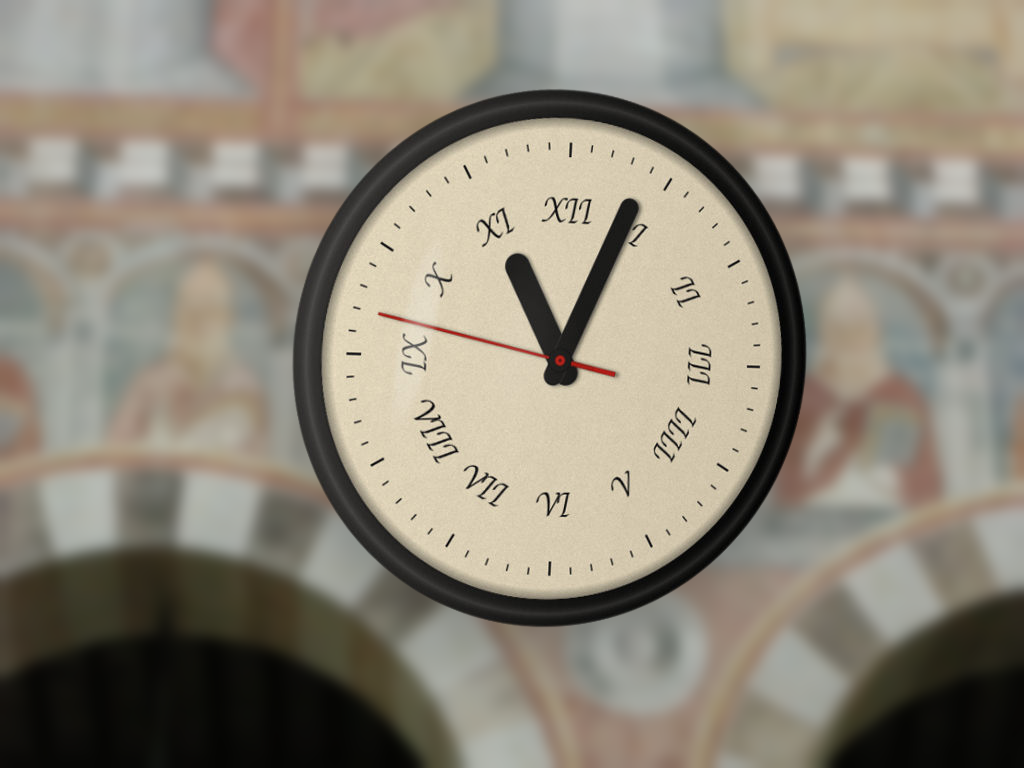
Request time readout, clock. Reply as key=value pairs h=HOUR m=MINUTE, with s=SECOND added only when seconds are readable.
h=11 m=3 s=47
